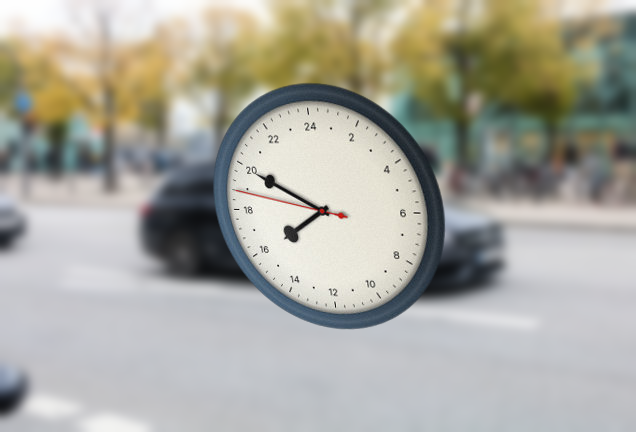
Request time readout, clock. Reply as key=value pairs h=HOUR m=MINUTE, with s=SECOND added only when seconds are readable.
h=15 m=49 s=47
